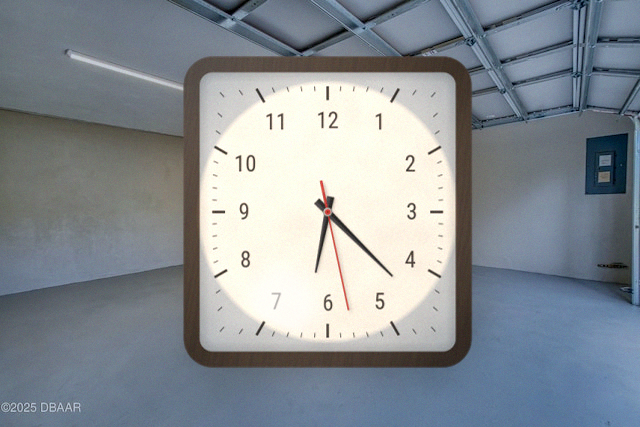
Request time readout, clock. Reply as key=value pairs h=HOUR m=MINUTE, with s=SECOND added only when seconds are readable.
h=6 m=22 s=28
